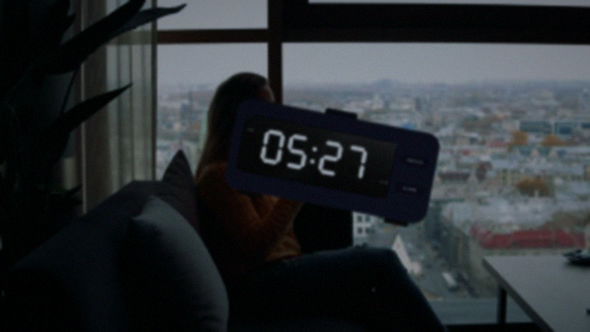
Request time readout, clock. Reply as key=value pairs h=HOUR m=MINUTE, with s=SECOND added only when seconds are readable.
h=5 m=27
